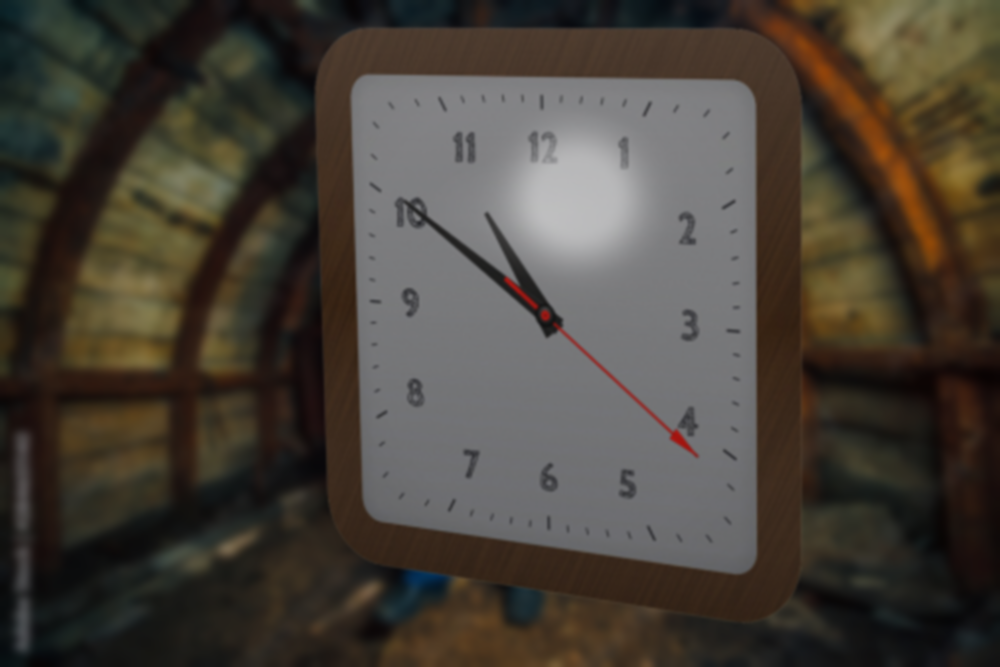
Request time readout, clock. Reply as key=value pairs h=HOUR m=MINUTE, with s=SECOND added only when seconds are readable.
h=10 m=50 s=21
